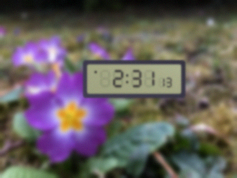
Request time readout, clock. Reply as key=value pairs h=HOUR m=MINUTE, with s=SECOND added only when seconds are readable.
h=2 m=31
